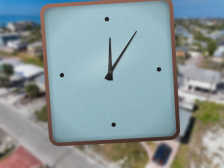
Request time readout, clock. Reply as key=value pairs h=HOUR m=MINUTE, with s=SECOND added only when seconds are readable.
h=12 m=6
